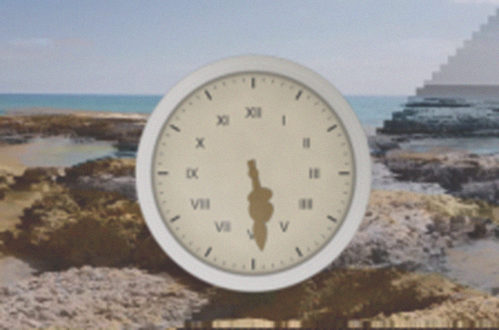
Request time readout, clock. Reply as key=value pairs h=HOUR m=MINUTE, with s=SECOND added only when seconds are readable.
h=5 m=29
